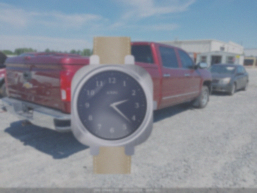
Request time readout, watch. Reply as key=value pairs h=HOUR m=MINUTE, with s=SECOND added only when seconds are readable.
h=2 m=22
